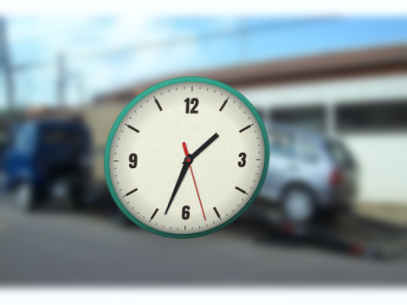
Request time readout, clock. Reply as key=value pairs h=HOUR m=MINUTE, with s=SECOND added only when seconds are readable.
h=1 m=33 s=27
